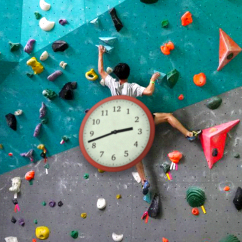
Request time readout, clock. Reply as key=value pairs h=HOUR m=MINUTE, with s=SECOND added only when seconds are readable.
h=2 m=42
